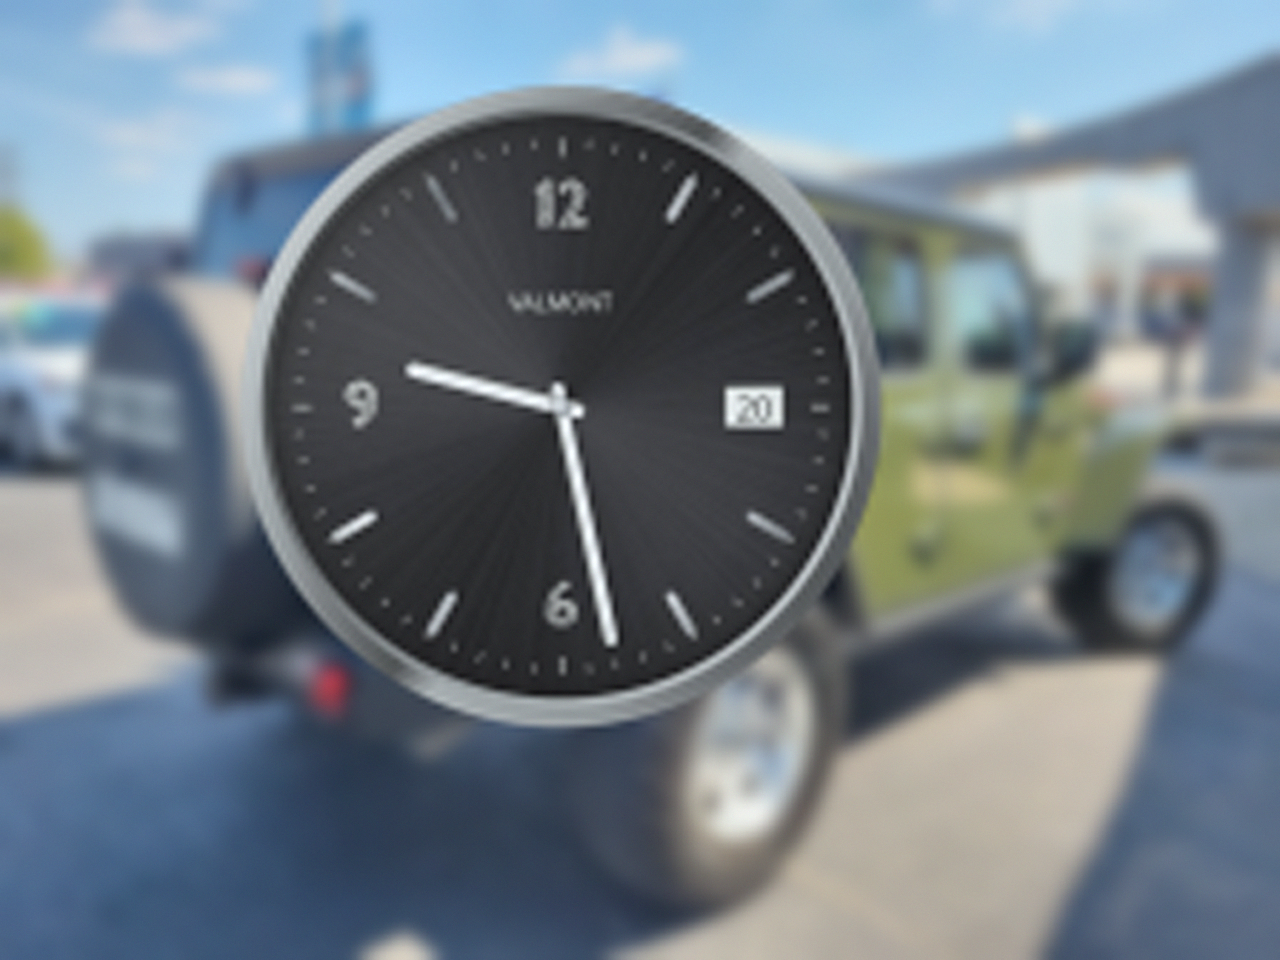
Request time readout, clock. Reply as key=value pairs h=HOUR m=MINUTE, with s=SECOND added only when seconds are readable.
h=9 m=28
